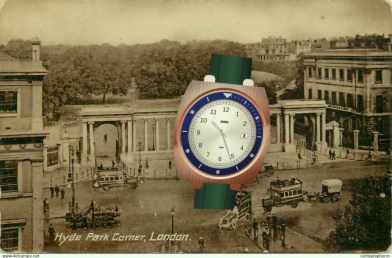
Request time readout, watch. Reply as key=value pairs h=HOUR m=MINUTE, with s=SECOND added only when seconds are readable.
h=10 m=26
